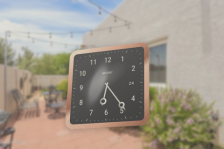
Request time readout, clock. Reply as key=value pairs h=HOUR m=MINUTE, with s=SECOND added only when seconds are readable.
h=6 m=24
